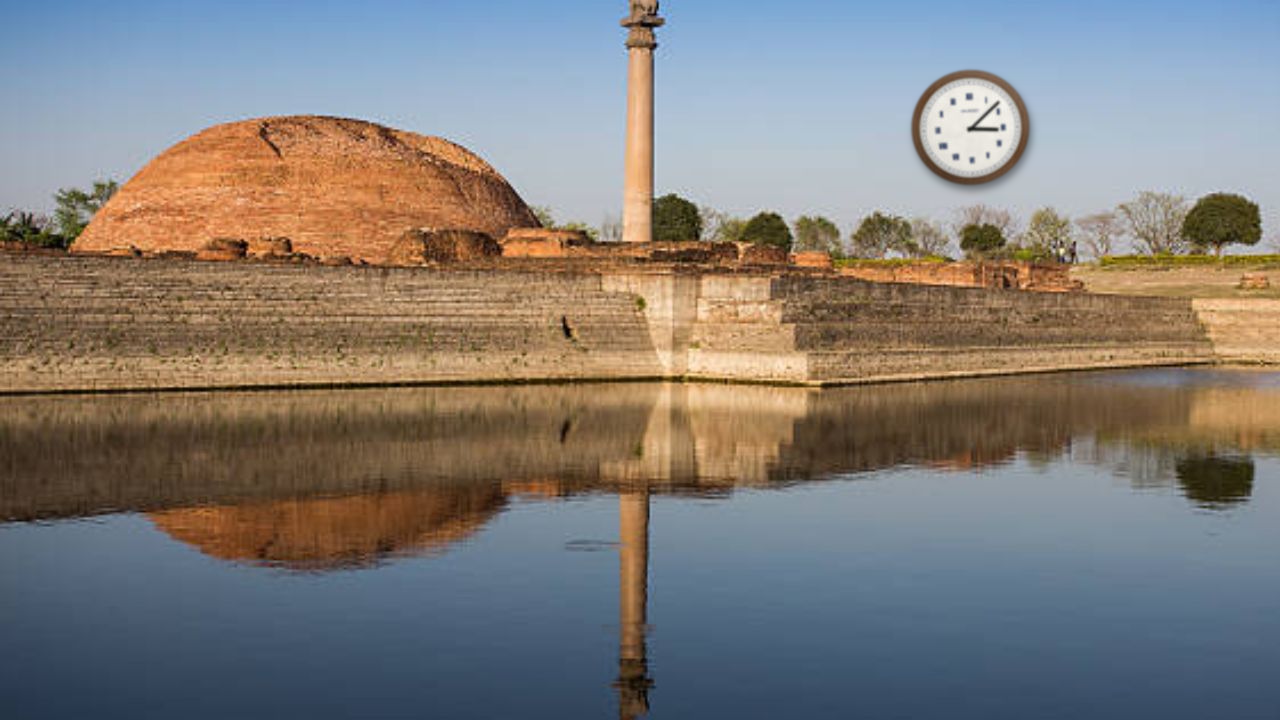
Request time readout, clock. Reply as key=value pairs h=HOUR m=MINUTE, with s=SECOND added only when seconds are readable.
h=3 m=8
